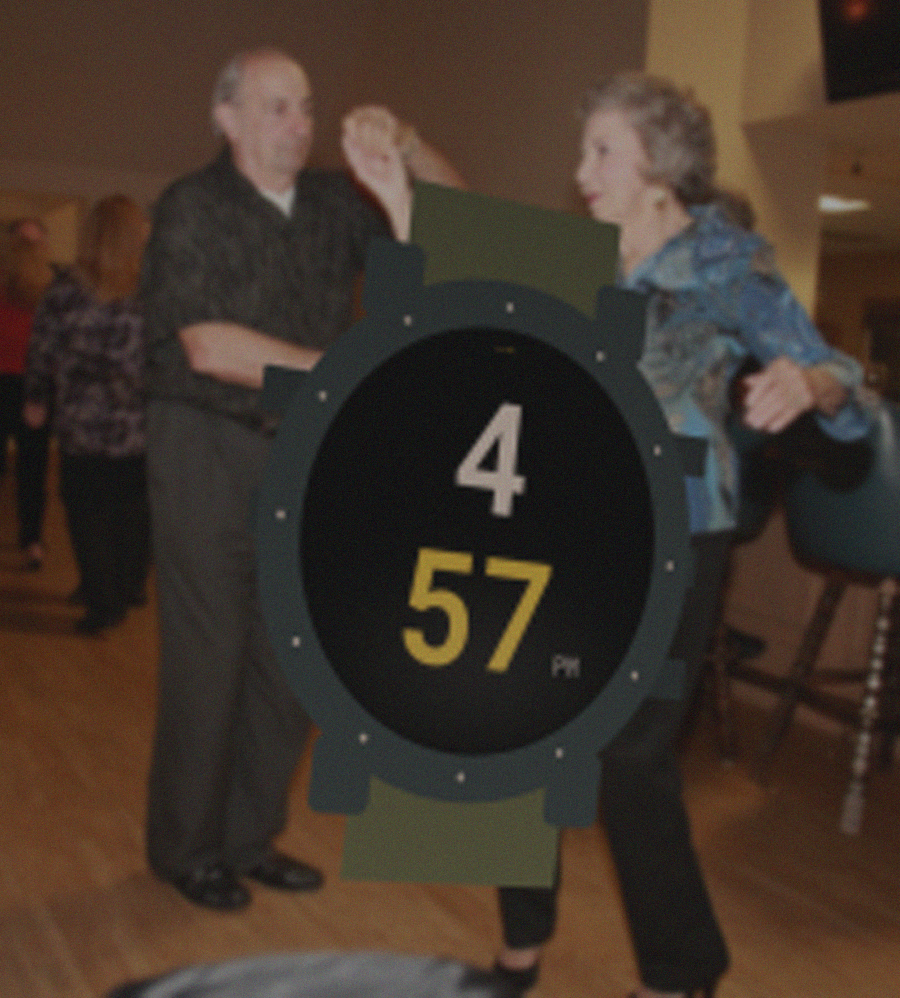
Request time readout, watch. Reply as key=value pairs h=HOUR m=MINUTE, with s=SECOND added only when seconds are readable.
h=4 m=57
